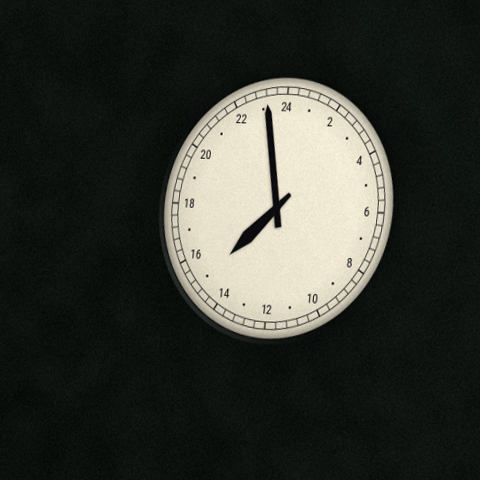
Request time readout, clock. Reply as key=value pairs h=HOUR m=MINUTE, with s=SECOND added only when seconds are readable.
h=14 m=58
